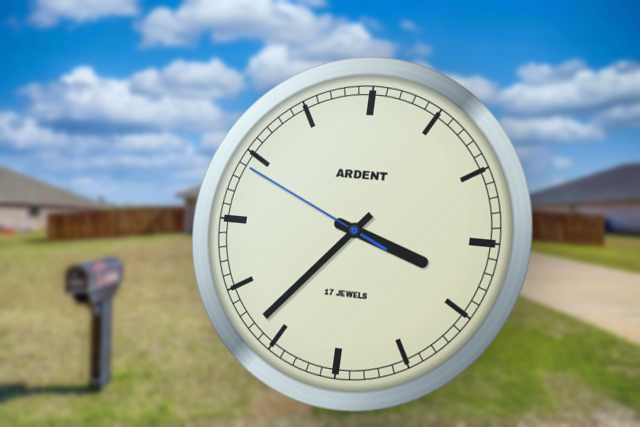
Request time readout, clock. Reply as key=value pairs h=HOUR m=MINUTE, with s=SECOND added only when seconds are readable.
h=3 m=36 s=49
